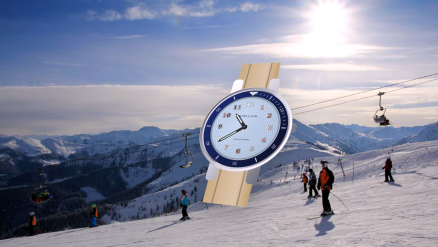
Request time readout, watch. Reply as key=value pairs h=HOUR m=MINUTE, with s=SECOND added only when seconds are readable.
h=10 m=39
